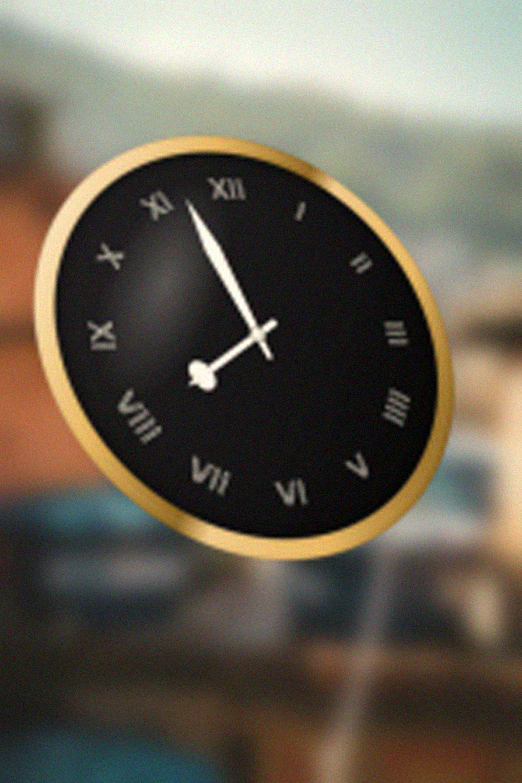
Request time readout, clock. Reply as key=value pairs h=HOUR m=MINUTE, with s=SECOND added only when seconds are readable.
h=7 m=57
